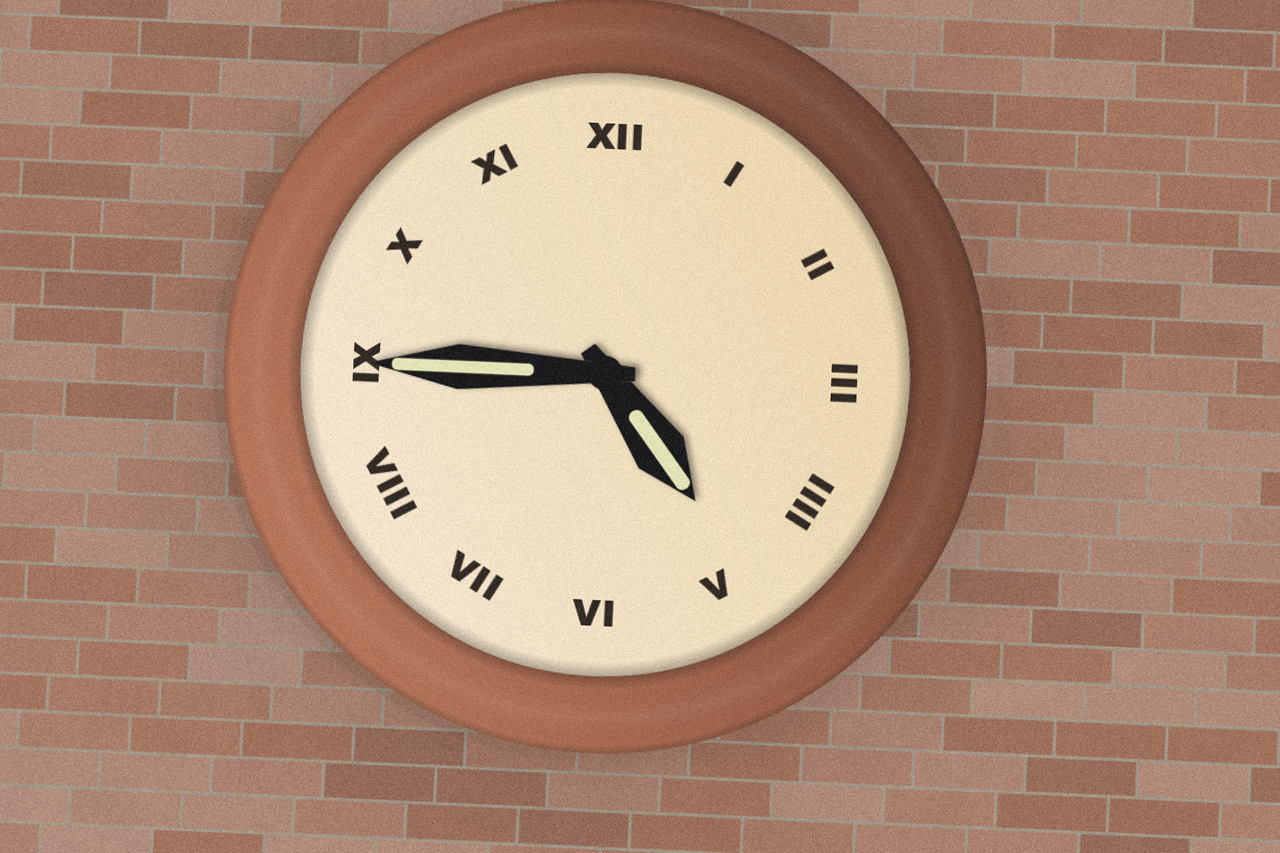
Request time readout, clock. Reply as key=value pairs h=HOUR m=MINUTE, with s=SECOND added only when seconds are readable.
h=4 m=45
